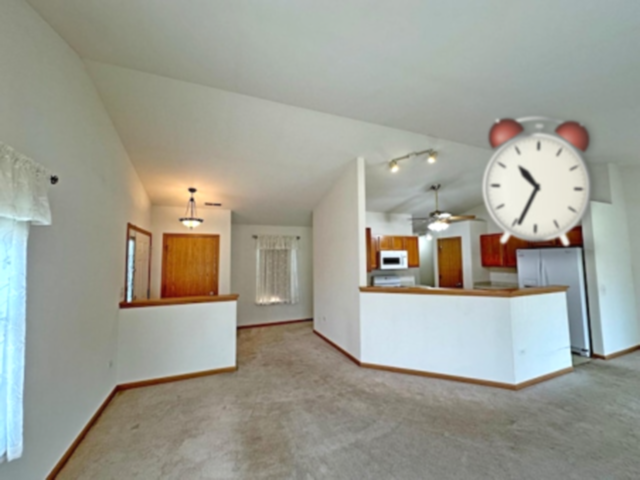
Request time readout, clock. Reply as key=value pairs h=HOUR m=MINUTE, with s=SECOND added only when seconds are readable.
h=10 m=34
